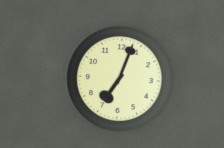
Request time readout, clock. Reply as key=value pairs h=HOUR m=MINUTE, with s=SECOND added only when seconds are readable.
h=7 m=3
